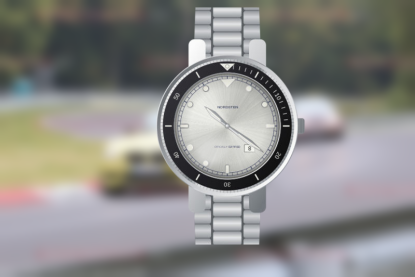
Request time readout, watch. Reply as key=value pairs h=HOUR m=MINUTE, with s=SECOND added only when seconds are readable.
h=10 m=21
